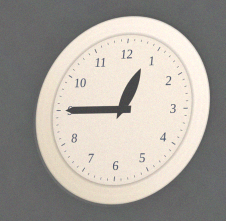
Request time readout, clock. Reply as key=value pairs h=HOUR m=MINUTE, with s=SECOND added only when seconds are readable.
h=12 m=45
